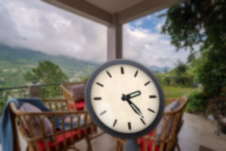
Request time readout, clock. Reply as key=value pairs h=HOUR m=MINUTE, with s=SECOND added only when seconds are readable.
h=2 m=24
